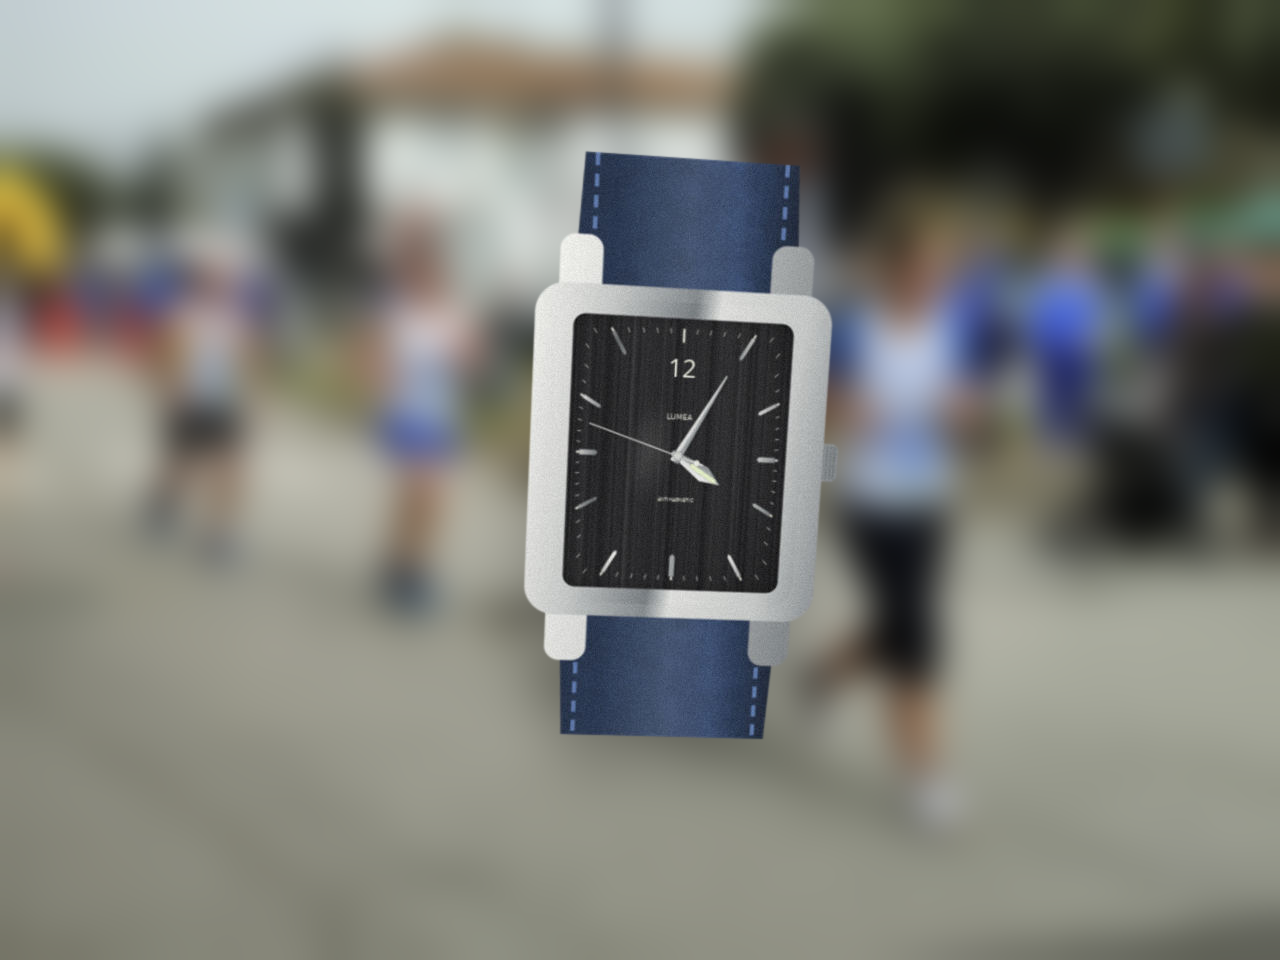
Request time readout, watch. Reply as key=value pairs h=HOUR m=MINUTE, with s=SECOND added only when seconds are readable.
h=4 m=4 s=48
